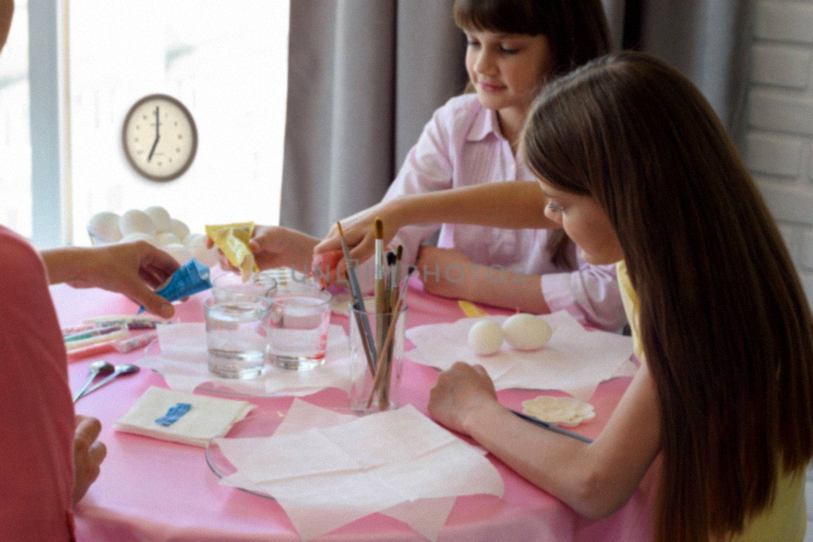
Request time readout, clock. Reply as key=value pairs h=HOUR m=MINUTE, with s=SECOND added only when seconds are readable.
h=7 m=1
